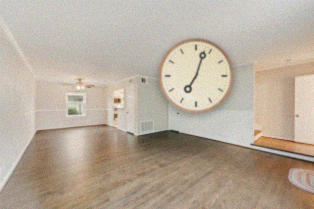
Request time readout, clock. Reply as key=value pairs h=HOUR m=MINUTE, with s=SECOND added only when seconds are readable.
h=7 m=3
